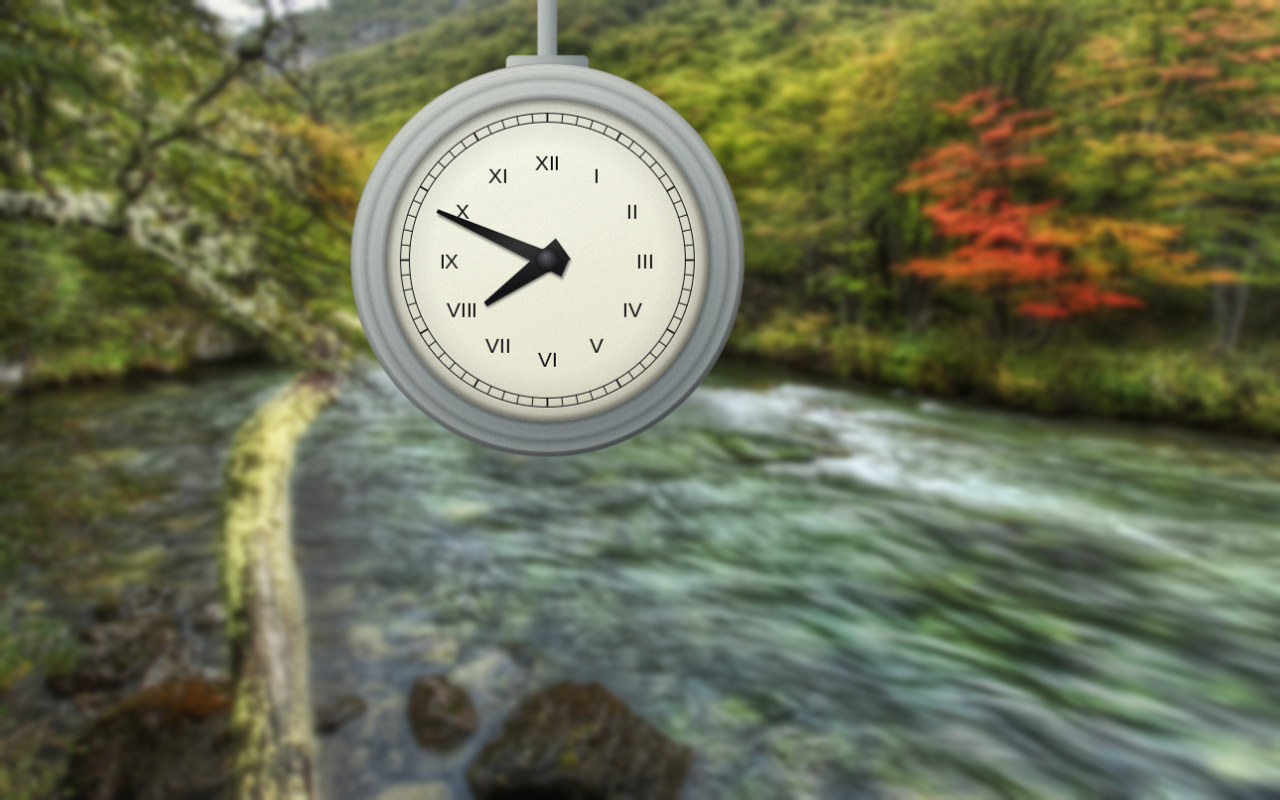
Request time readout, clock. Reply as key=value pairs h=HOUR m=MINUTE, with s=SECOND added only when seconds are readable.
h=7 m=49
